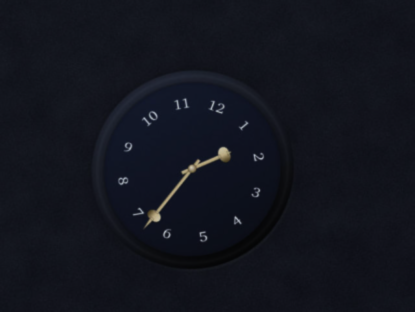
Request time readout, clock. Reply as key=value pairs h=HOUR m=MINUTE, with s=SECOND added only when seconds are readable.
h=1 m=33
